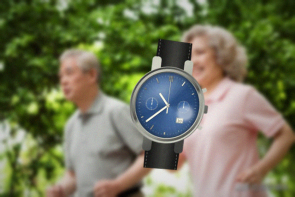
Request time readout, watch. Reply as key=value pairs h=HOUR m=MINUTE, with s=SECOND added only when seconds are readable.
h=10 m=38
